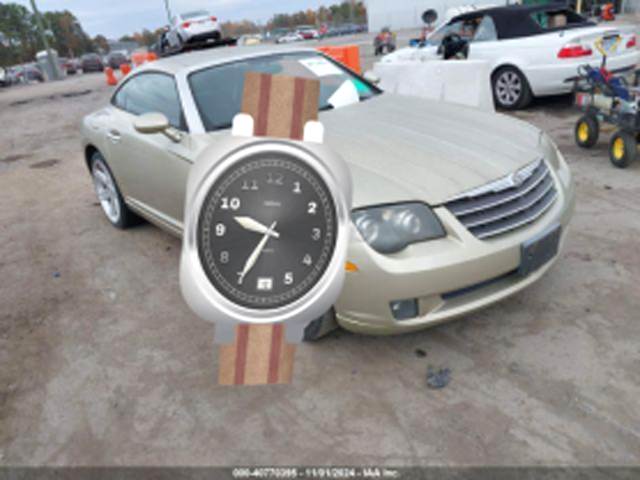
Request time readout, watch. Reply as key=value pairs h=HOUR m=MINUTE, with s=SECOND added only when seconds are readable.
h=9 m=35
